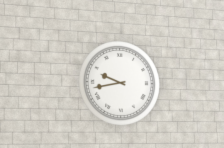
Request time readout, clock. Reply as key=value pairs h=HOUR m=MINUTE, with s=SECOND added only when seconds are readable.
h=9 m=43
